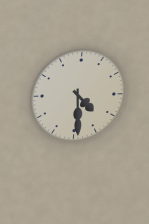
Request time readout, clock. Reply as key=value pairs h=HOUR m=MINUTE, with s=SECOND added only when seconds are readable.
h=4 m=29
